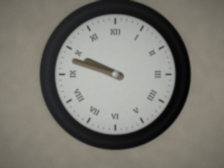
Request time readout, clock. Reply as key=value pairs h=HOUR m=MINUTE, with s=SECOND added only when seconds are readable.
h=9 m=48
